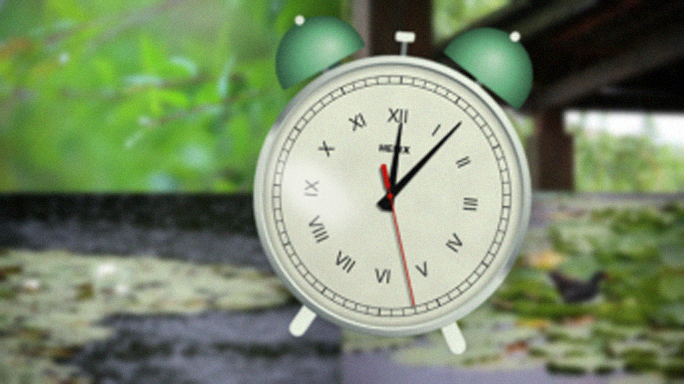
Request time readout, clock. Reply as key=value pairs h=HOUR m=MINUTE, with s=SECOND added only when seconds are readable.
h=12 m=6 s=27
